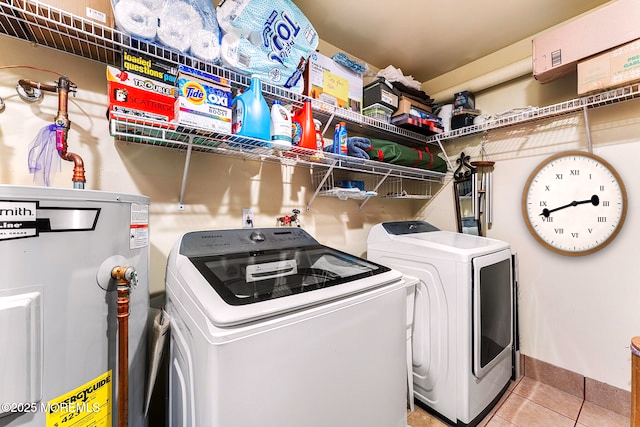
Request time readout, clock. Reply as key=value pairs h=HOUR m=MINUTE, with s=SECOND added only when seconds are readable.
h=2 m=42
